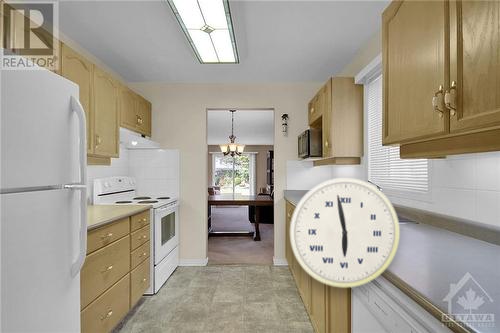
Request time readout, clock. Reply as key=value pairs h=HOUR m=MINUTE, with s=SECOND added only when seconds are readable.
h=5 m=58
